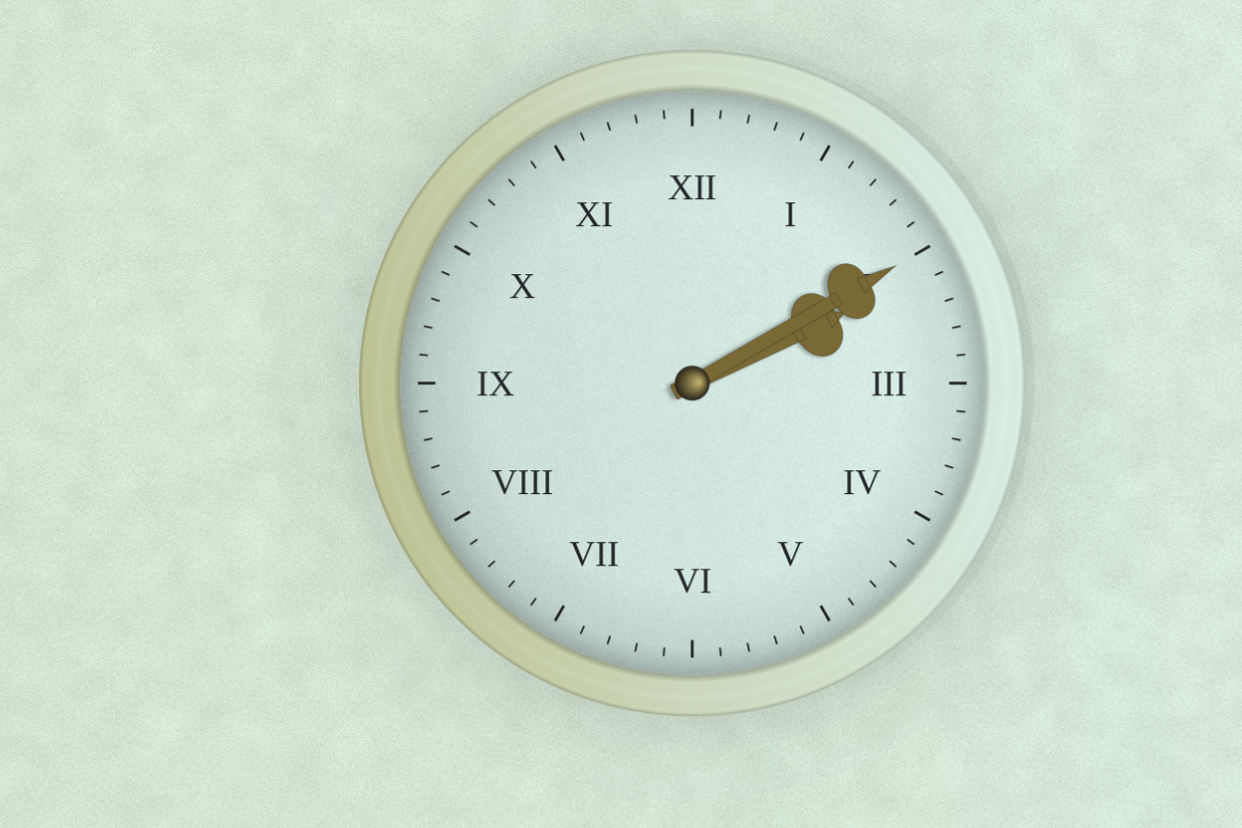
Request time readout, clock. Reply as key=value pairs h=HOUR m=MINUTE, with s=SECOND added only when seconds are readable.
h=2 m=10
